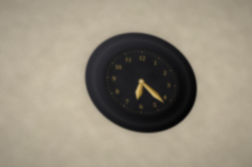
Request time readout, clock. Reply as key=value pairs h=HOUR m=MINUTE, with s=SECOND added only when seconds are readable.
h=6 m=22
